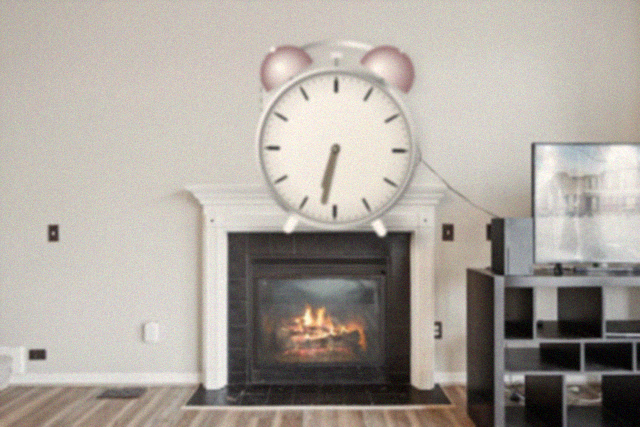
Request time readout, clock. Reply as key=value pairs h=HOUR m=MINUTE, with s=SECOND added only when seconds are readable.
h=6 m=32
